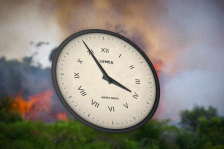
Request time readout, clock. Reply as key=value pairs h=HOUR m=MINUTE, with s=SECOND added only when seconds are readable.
h=3 m=55
